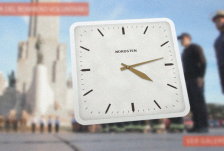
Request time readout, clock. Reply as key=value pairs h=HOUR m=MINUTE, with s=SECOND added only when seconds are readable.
h=4 m=13
